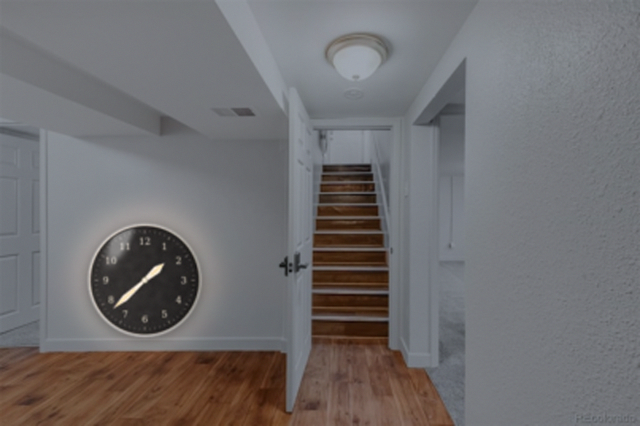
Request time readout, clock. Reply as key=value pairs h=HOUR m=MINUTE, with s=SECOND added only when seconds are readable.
h=1 m=38
